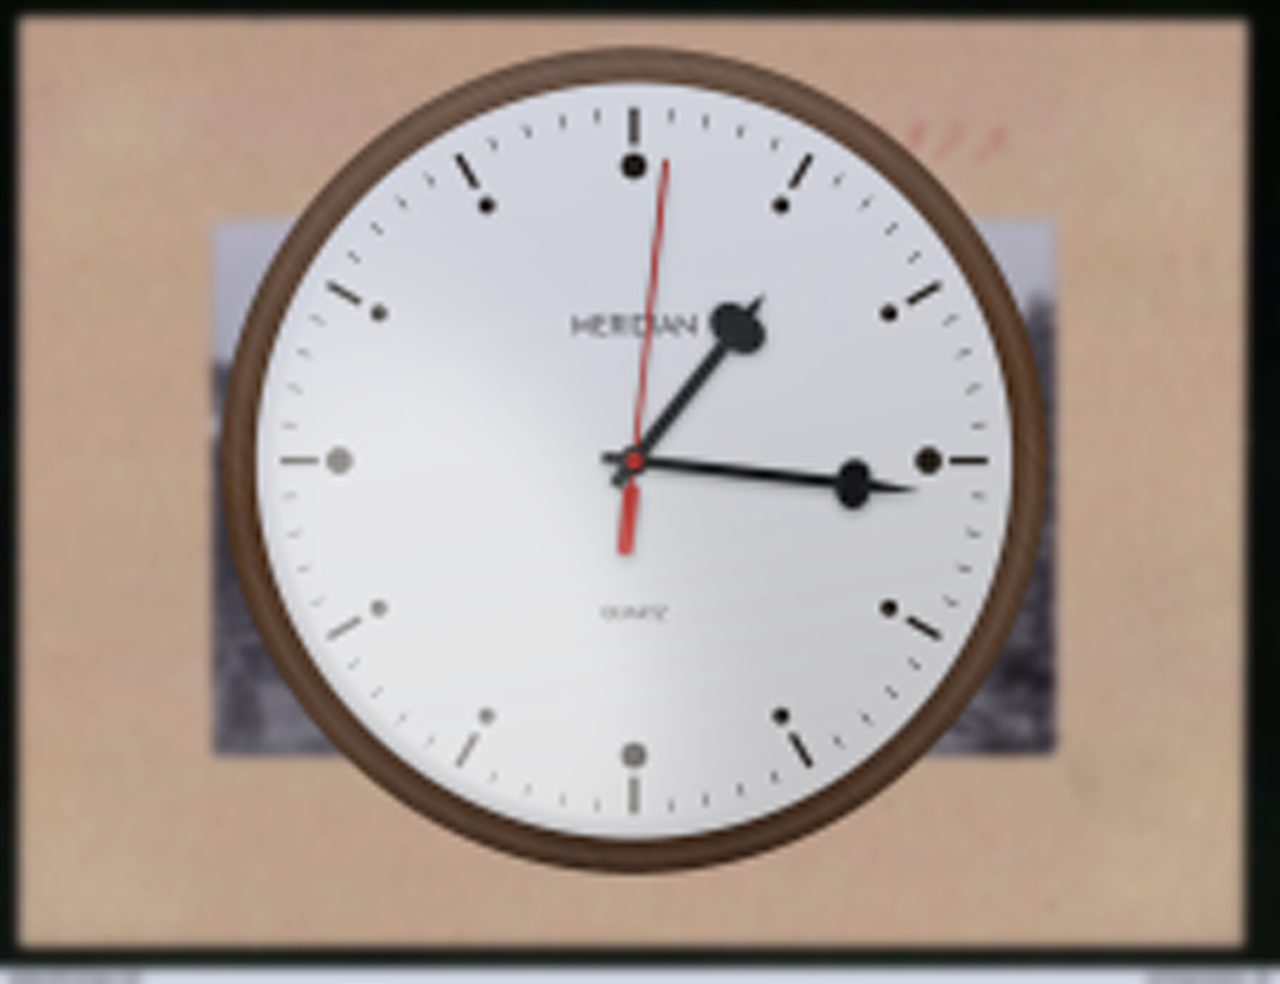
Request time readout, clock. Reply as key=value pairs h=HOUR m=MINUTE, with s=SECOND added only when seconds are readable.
h=1 m=16 s=1
